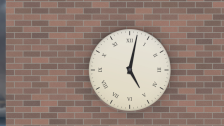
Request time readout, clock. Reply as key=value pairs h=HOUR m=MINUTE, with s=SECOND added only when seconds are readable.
h=5 m=2
